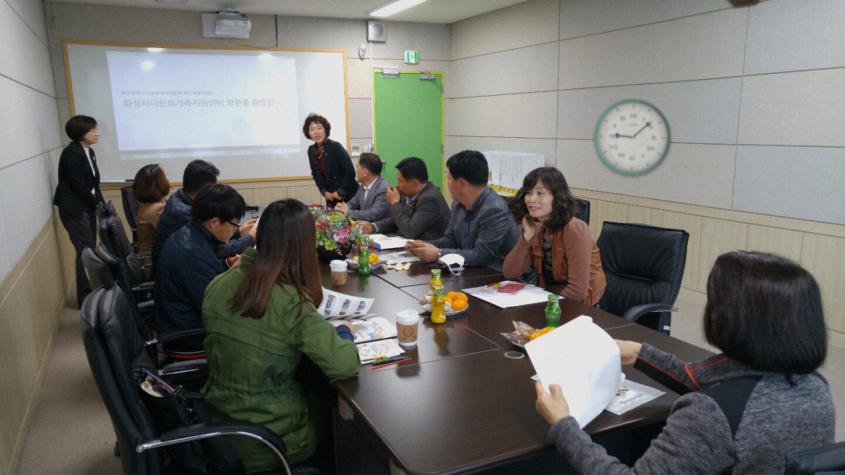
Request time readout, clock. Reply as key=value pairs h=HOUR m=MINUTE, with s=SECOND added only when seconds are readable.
h=9 m=8
